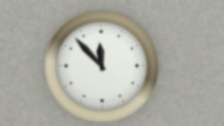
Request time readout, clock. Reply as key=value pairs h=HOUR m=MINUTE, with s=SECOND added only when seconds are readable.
h=11 m=53
